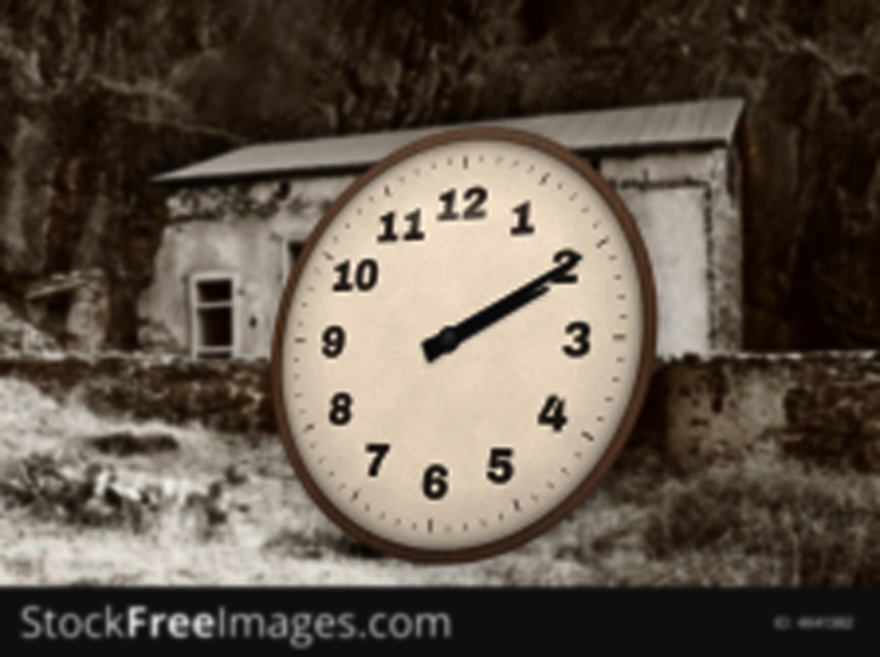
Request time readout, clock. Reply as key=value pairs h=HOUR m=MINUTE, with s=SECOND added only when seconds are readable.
h=2 m=10
